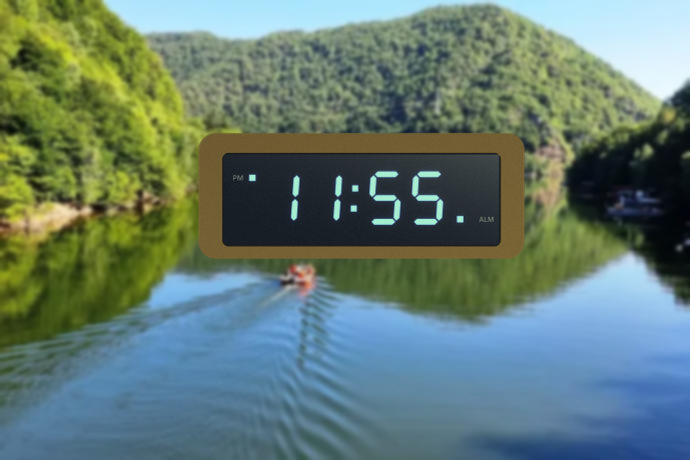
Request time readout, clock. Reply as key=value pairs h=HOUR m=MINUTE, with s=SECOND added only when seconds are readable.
h=11 m=55
